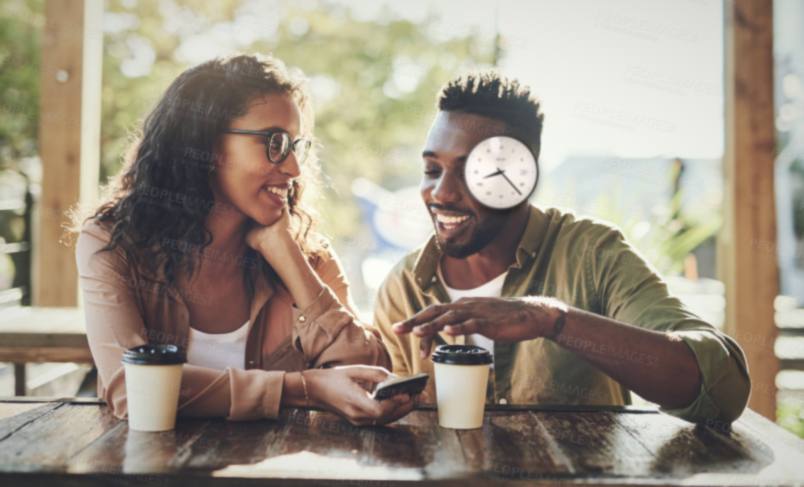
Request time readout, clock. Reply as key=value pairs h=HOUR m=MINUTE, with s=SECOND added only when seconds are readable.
h=8 m=23
